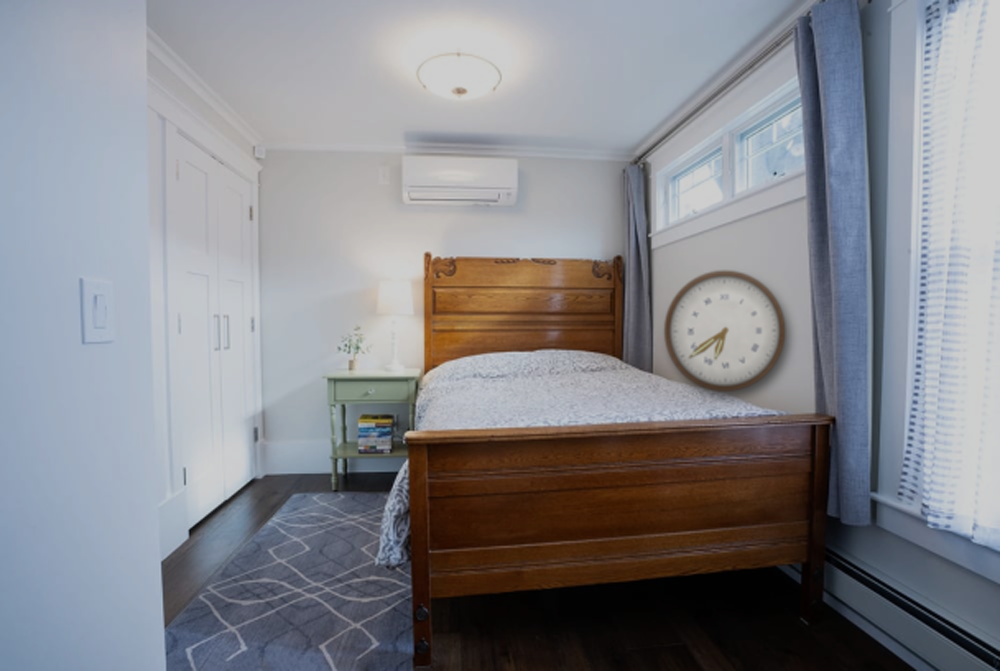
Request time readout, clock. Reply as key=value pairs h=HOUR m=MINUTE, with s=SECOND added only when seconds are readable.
h=6 m=39
